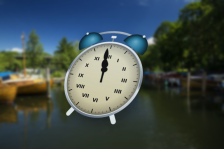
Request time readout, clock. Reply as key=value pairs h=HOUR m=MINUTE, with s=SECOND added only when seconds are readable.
h=11 m=59
